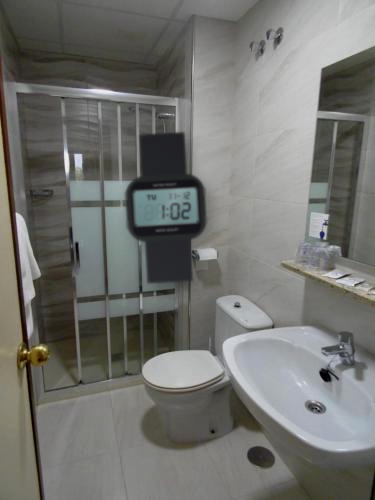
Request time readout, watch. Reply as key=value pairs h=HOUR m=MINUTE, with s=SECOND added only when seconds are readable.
h=1 m=2
